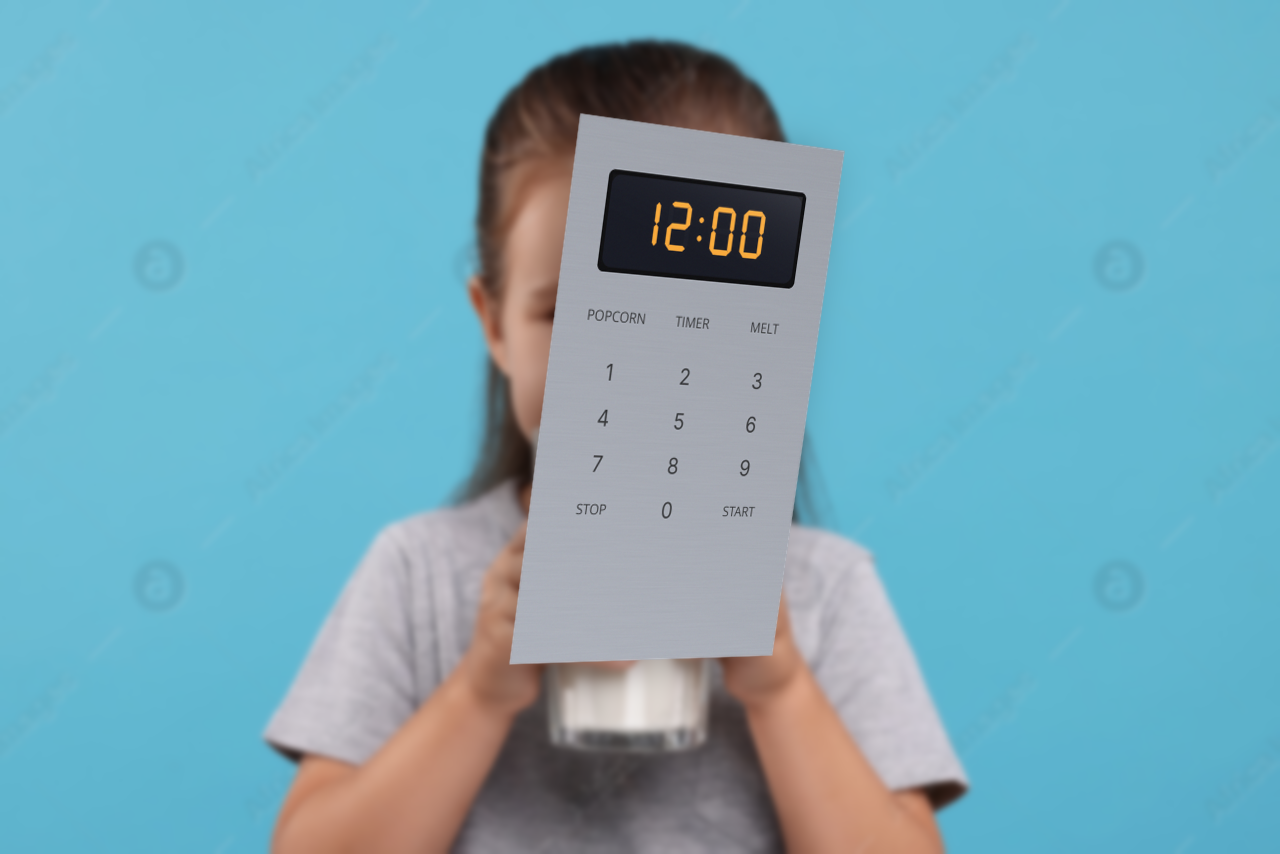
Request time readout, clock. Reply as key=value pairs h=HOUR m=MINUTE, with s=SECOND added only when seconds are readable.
h=12 m=0
